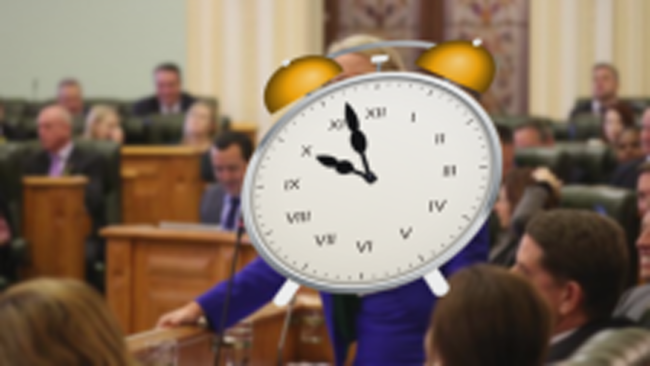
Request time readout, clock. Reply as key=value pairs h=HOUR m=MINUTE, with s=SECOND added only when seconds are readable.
h=9 m=57
